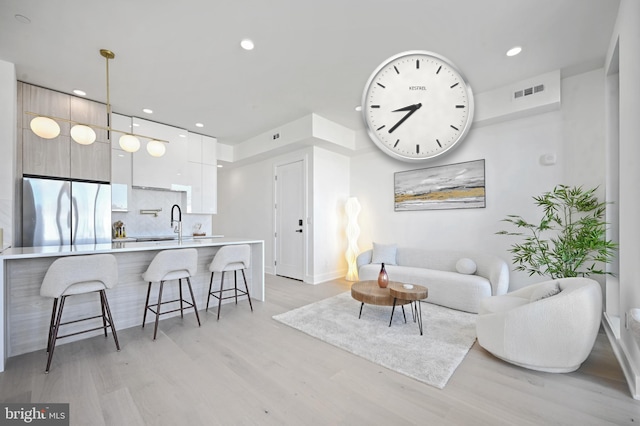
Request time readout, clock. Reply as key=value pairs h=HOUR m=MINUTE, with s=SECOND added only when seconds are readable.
h=8 m=38
